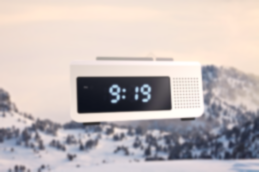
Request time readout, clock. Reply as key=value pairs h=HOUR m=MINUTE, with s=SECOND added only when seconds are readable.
h=9 m=19
